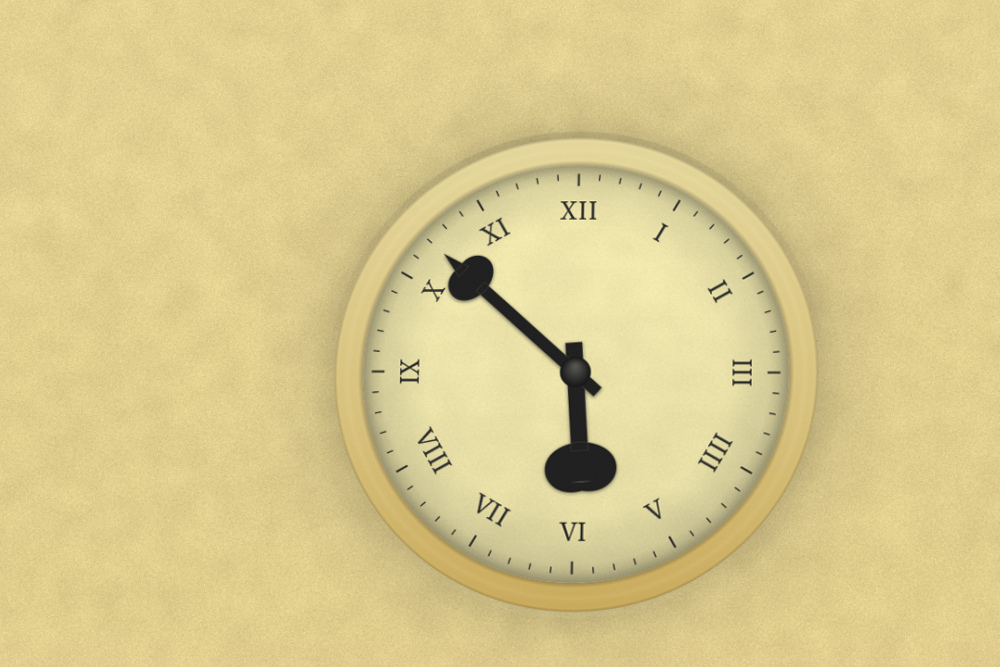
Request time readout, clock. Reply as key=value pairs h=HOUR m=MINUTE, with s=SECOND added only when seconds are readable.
h=5 m=52
